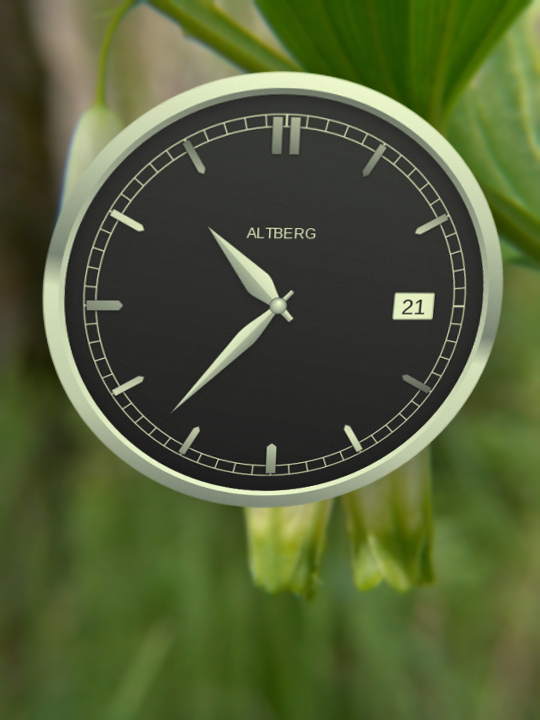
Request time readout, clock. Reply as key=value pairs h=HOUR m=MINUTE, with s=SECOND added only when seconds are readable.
h=10 m=37
